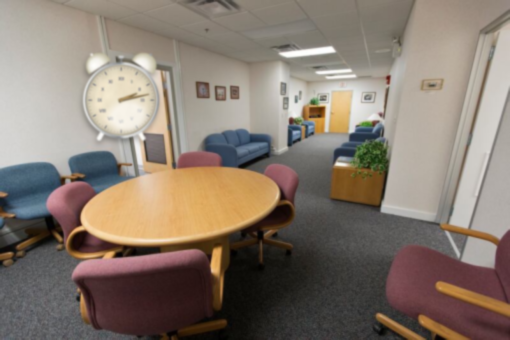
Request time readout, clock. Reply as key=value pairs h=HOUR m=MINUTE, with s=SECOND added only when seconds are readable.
h=2 m=13
